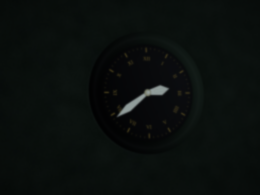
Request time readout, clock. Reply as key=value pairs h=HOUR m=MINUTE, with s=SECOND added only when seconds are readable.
h=2 m=39
